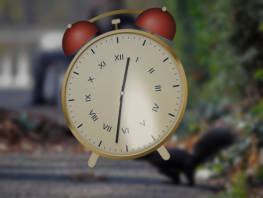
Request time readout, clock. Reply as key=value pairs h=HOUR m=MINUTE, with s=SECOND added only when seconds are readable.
h=12 m=32
